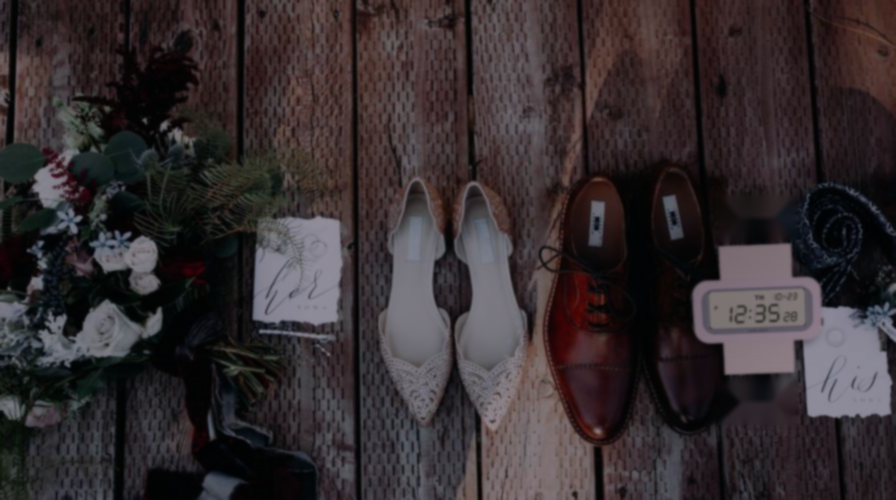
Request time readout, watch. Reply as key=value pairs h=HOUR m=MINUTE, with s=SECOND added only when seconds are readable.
h=12 m=35
